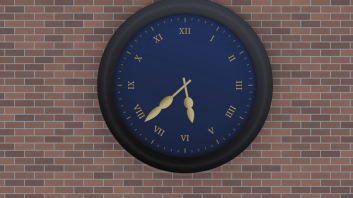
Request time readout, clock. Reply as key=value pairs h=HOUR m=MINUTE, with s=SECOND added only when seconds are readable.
h=5 m=38
